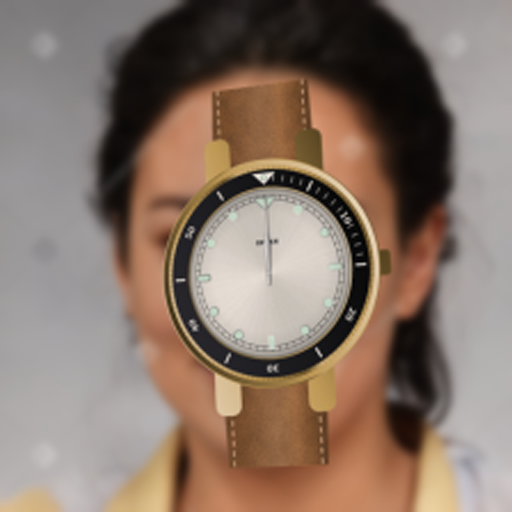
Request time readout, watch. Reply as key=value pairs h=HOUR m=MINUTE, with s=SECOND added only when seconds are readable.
h=12 m=0
